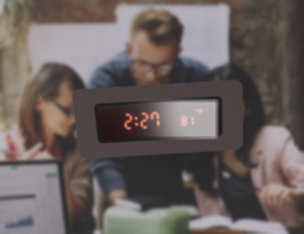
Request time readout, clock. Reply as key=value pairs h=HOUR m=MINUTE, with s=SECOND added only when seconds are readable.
h=2 m=27
